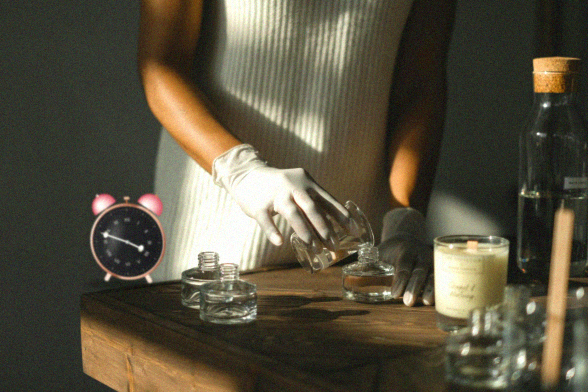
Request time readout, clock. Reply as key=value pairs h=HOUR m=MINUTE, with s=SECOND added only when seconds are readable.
h=3 m=48
